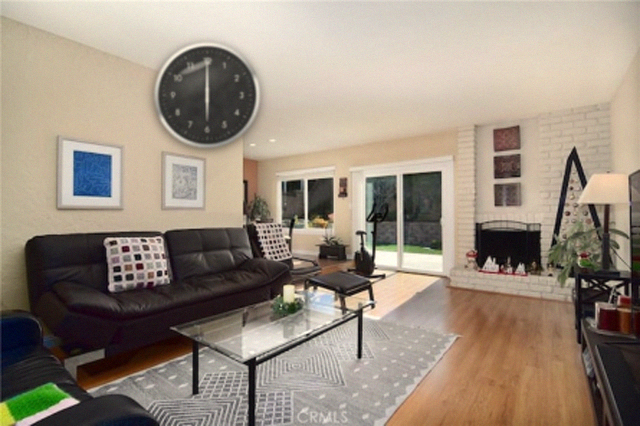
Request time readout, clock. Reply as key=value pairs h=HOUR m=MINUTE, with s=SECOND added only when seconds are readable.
h=6 m=0
